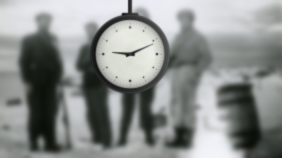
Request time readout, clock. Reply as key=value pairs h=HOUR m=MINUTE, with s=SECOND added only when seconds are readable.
h=9 m=11
